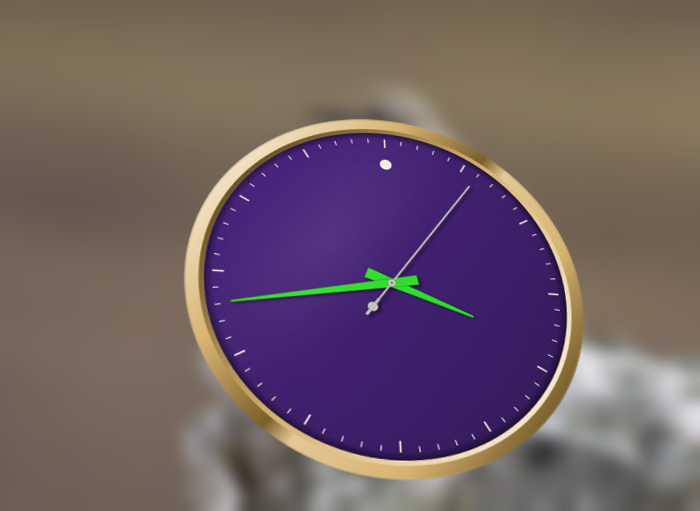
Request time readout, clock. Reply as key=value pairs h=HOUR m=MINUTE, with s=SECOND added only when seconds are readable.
h=3 m=43 s=6
